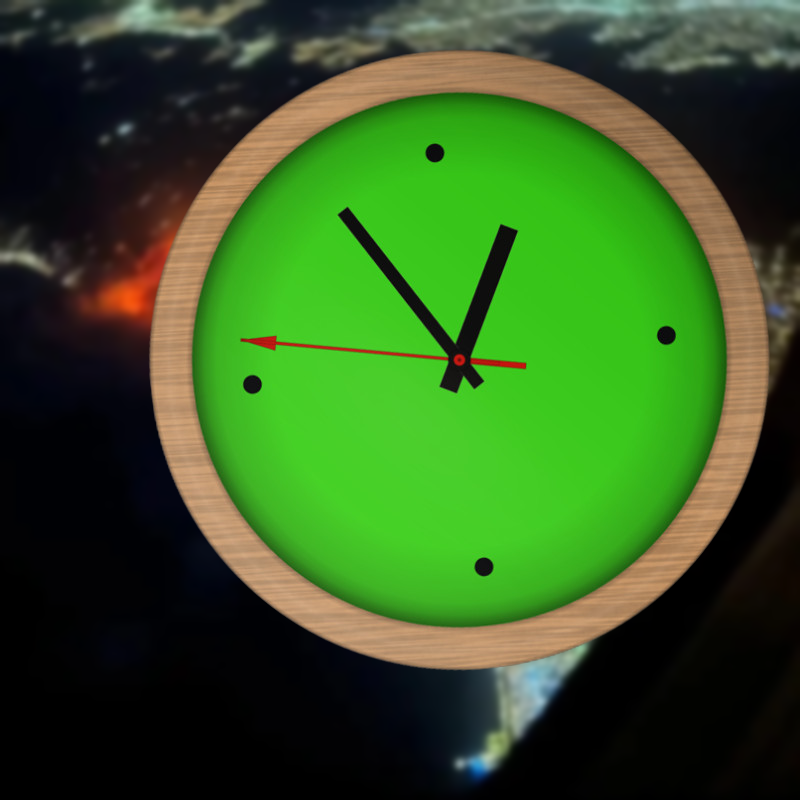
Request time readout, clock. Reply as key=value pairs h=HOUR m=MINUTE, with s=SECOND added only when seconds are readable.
h=12 m=54 s=47
